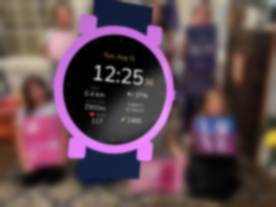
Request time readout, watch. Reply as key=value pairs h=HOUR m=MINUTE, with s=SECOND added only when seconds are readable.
h=12 m=25
